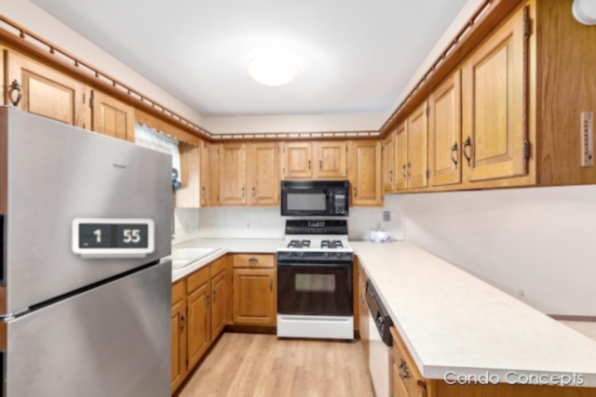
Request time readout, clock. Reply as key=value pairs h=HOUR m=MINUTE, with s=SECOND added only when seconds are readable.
h=1 m=55
